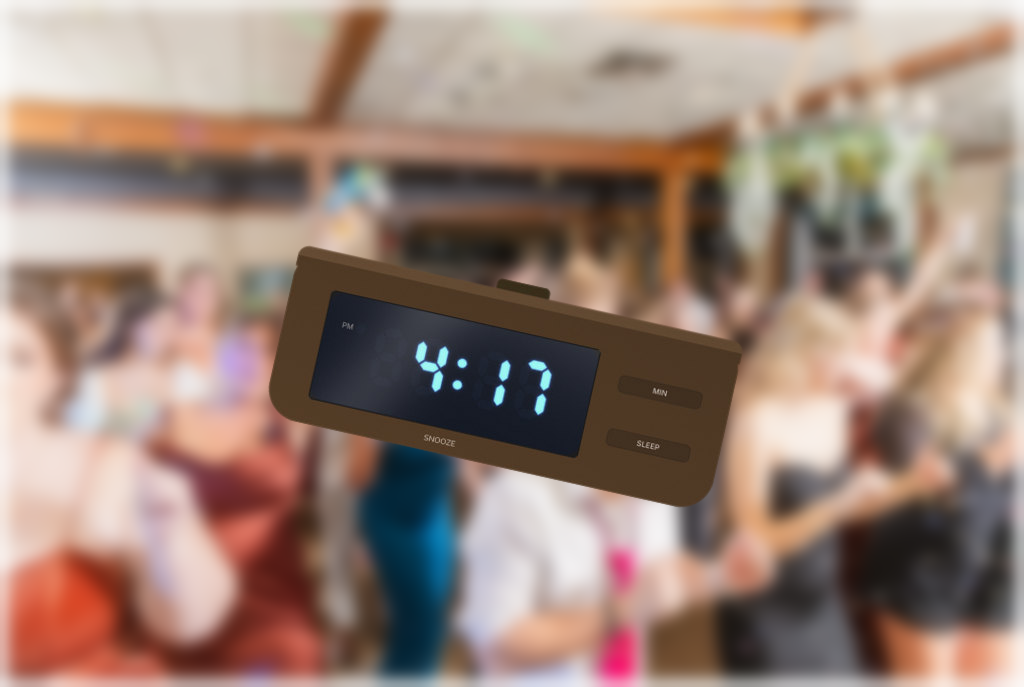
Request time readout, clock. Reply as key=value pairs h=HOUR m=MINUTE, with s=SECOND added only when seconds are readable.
h=4 m=17
